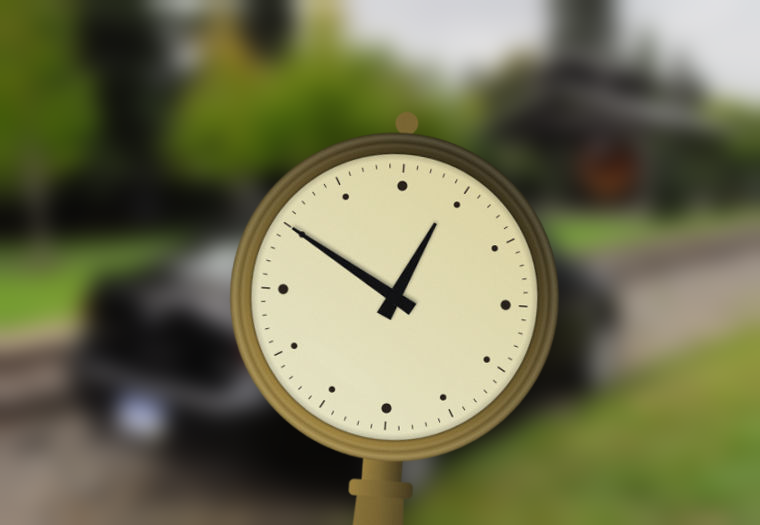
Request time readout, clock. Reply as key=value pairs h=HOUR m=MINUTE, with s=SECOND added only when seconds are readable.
h=12 m=50
